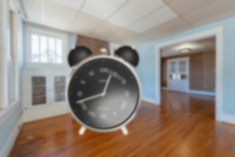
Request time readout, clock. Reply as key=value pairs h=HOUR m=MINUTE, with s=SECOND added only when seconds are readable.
h=12 m=42
